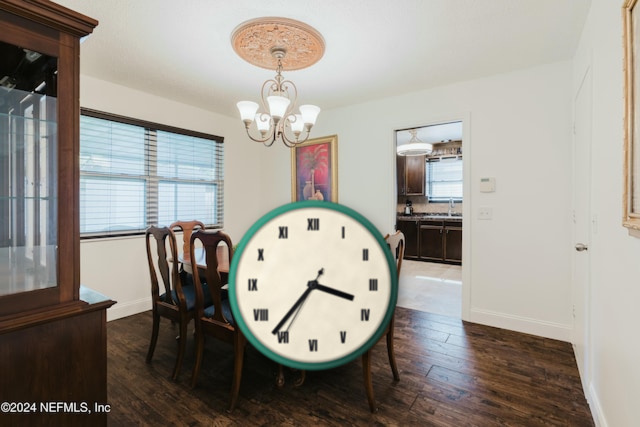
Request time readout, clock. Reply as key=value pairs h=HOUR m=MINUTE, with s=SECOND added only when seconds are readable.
h=3 m=36 s=35
